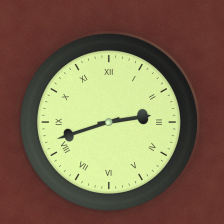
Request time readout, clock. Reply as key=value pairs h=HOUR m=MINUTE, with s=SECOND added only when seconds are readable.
h=2 m=42
